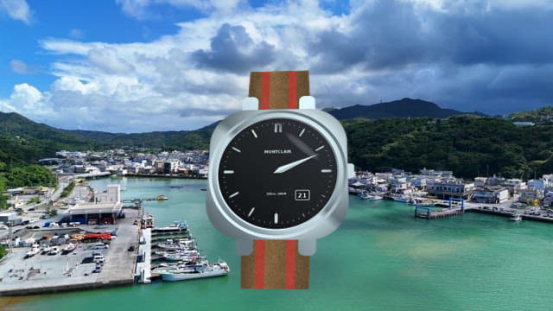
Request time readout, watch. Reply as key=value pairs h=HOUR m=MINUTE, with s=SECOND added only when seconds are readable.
h=2 m=11
